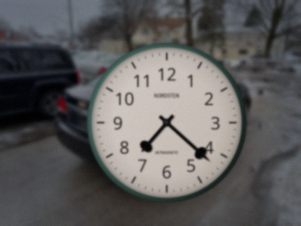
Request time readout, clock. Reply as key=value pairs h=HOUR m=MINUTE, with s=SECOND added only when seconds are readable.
h=7 m=22
